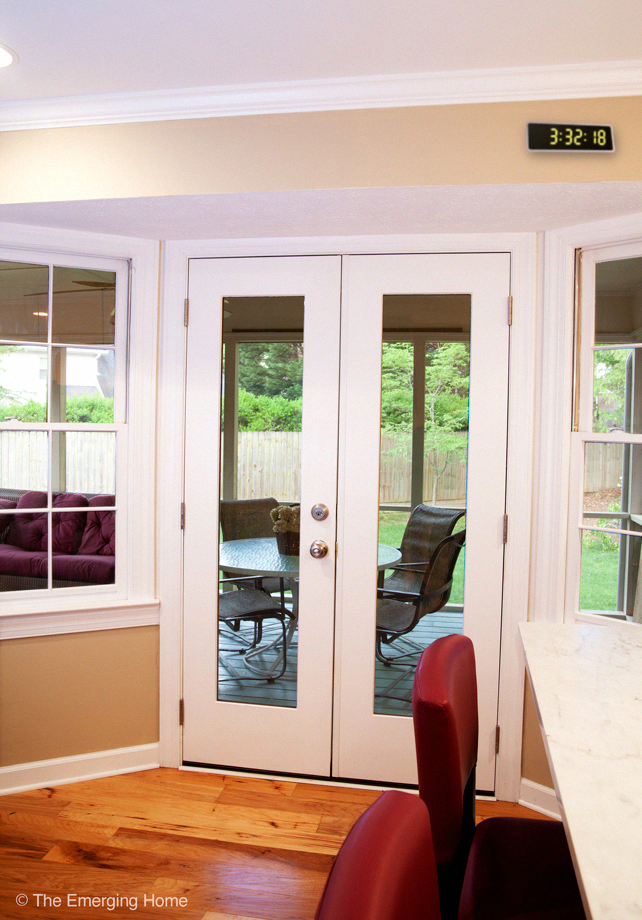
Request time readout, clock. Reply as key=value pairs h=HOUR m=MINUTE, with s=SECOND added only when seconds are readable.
h=3 m=32 s=18
